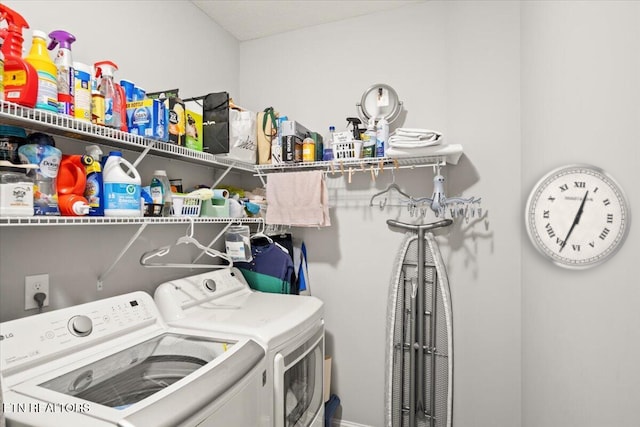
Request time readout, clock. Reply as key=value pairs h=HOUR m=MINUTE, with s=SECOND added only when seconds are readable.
h=12 m=34
